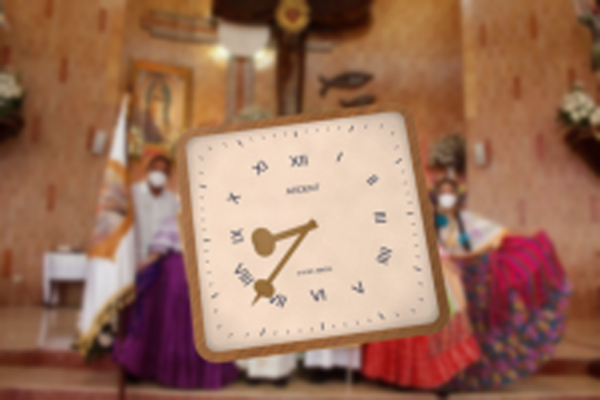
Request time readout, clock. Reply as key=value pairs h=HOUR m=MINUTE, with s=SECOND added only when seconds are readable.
h=8 m=37
